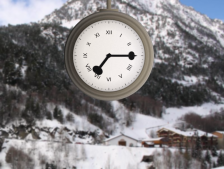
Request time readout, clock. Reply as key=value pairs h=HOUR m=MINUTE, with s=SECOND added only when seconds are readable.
h=7 m=15
